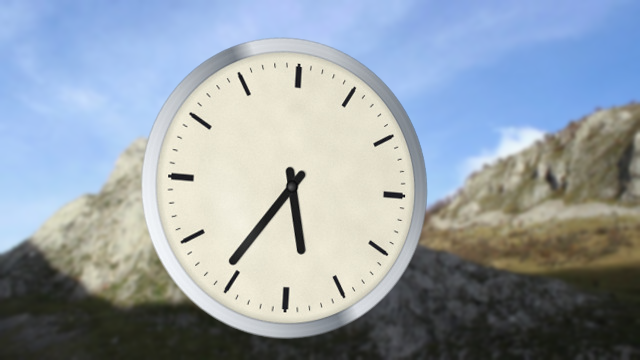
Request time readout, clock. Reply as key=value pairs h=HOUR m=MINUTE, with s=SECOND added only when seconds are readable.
h=5 m=36
